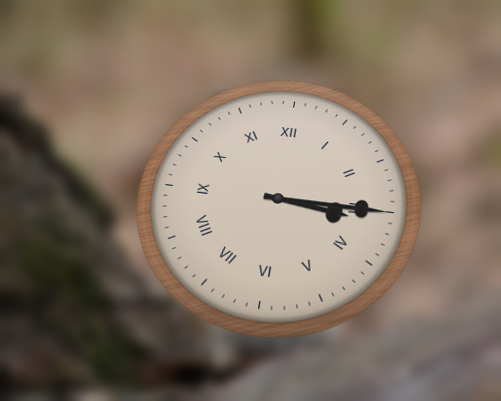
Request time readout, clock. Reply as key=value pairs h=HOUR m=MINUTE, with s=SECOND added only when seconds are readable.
h=3 m=15
